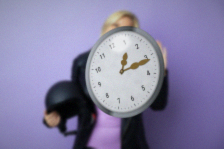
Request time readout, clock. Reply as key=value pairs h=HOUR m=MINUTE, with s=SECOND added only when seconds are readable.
h=1 m=16
